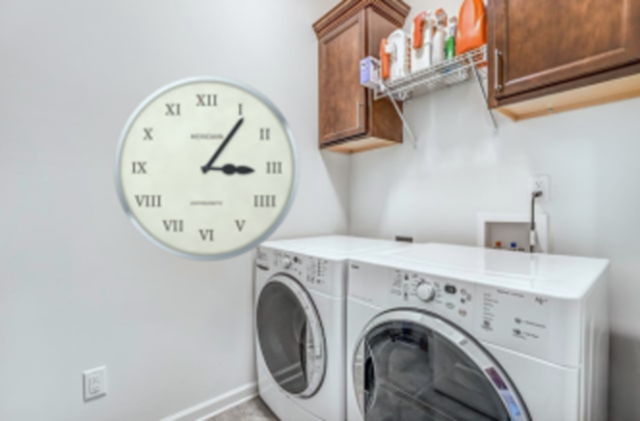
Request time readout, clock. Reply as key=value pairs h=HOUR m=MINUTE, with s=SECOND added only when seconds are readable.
h=3 m=6
